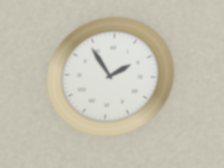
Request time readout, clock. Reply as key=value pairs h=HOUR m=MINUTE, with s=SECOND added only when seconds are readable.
h=1 m=54
